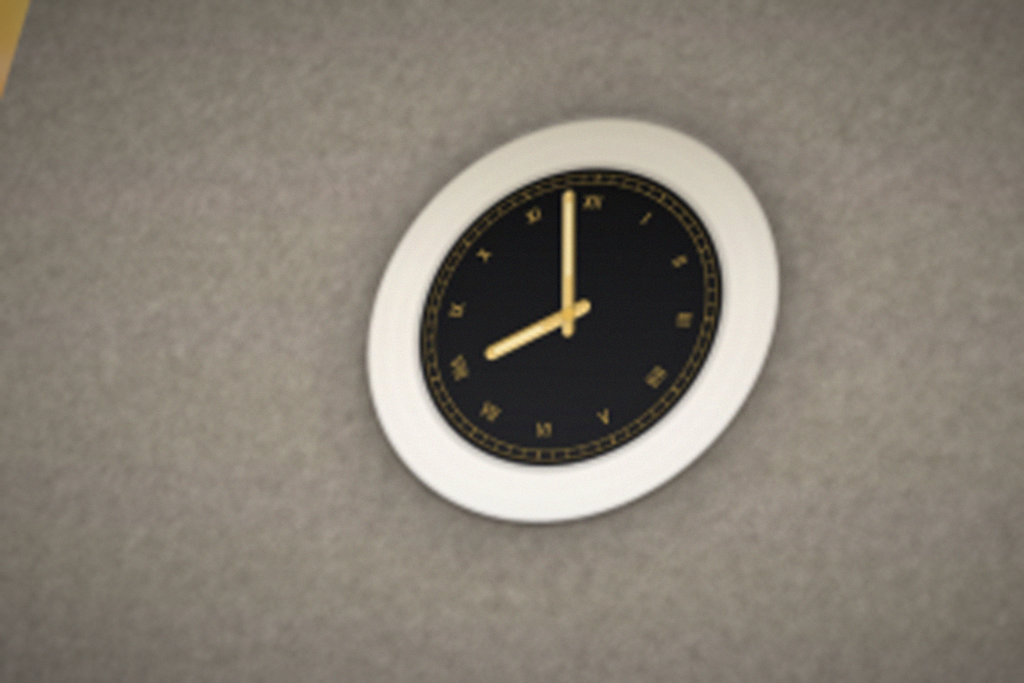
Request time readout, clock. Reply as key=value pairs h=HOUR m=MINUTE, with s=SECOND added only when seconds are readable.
h=7 m=58
